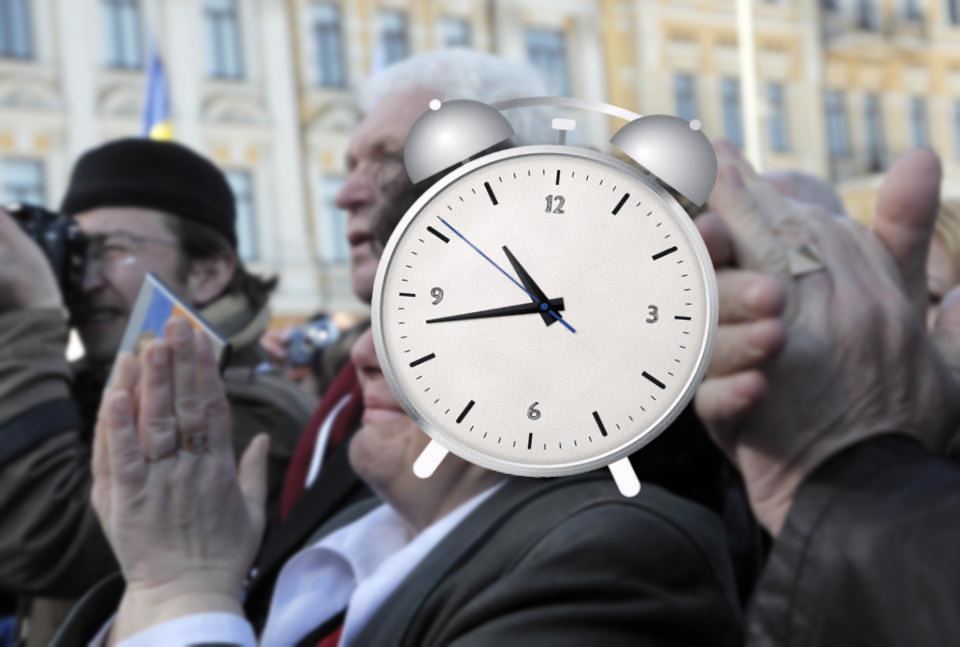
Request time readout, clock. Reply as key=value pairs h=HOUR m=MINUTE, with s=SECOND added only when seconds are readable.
h=10 m=42 s=51
